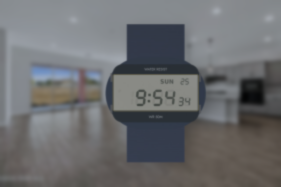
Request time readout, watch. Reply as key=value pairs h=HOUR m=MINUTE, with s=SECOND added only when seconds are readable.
h=9 m=54
